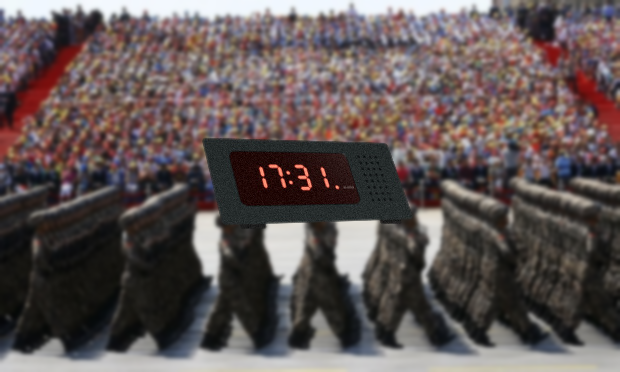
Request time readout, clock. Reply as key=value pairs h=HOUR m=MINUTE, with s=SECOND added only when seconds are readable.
h=17 m=31
